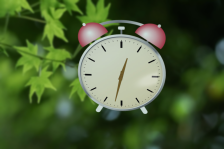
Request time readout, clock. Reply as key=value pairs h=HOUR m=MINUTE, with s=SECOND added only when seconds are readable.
h=12 m=32
